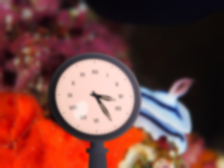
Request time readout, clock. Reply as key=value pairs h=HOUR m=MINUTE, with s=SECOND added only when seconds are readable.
h=3 m=25
